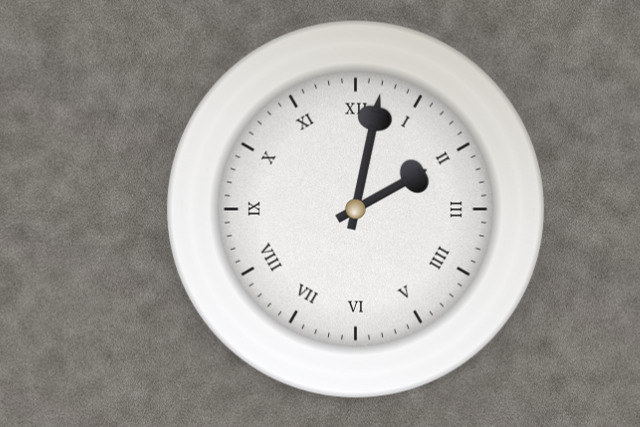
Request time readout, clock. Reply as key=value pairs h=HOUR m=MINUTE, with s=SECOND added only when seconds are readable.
h=2 m=2
